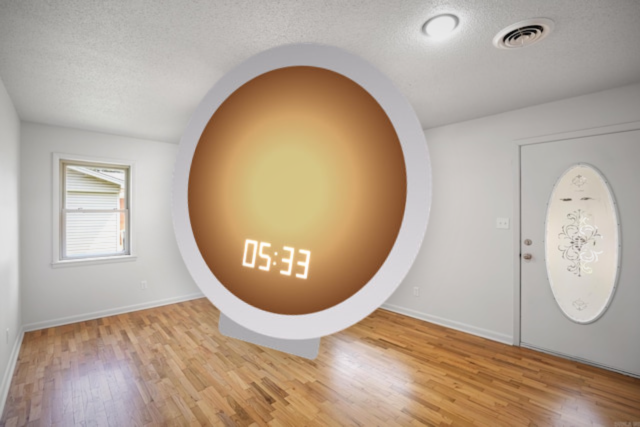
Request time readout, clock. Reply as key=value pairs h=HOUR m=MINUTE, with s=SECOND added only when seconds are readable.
h=5 m=33
